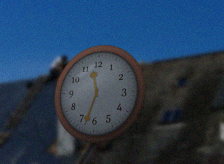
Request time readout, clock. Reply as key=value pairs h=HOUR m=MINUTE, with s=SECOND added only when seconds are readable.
h=11 m=33
